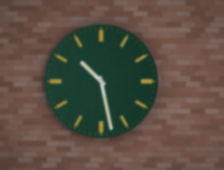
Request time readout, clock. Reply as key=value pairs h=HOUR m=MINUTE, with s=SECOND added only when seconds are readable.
h=10 m=28
